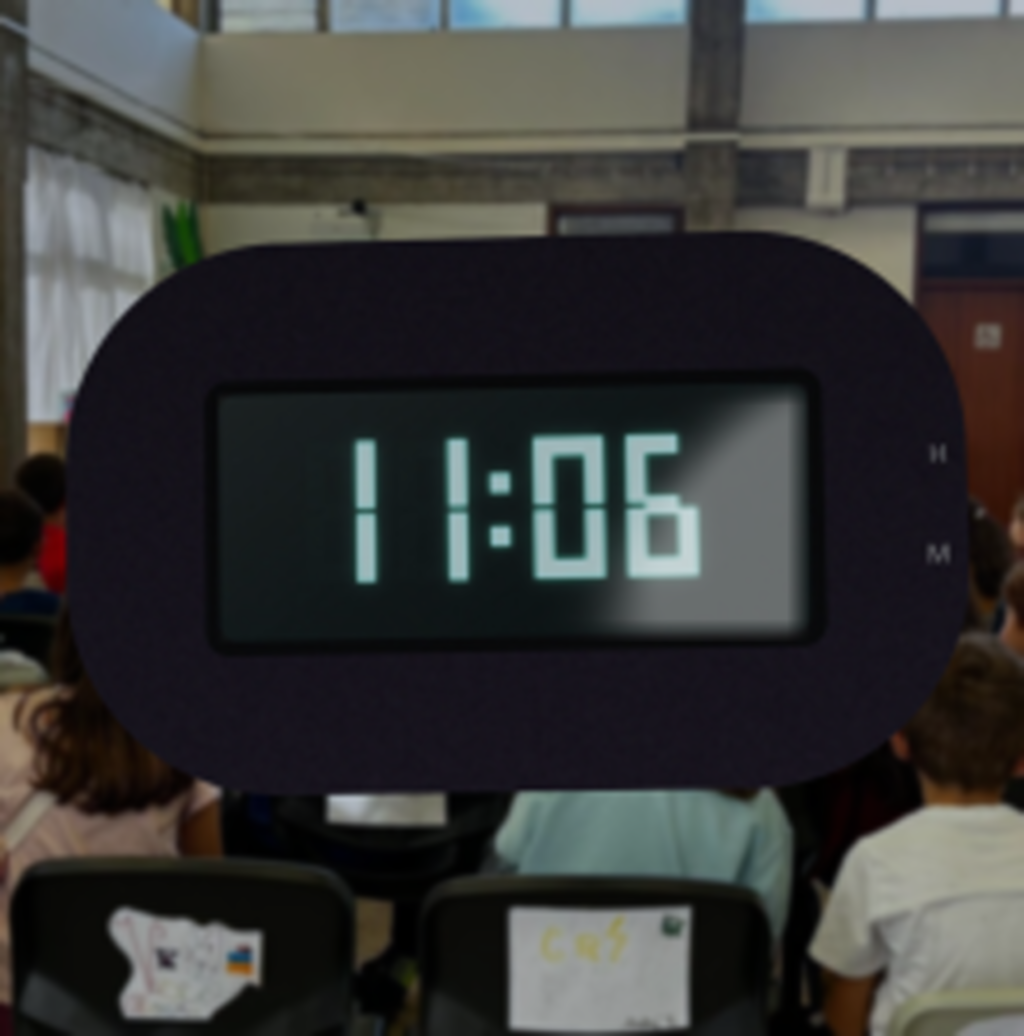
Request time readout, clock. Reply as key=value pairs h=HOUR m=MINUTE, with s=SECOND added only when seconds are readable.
h=11 m=6
